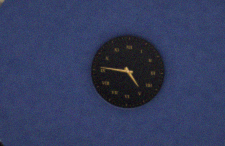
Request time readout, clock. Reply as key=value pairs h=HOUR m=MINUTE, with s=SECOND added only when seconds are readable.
h=4 m=46
